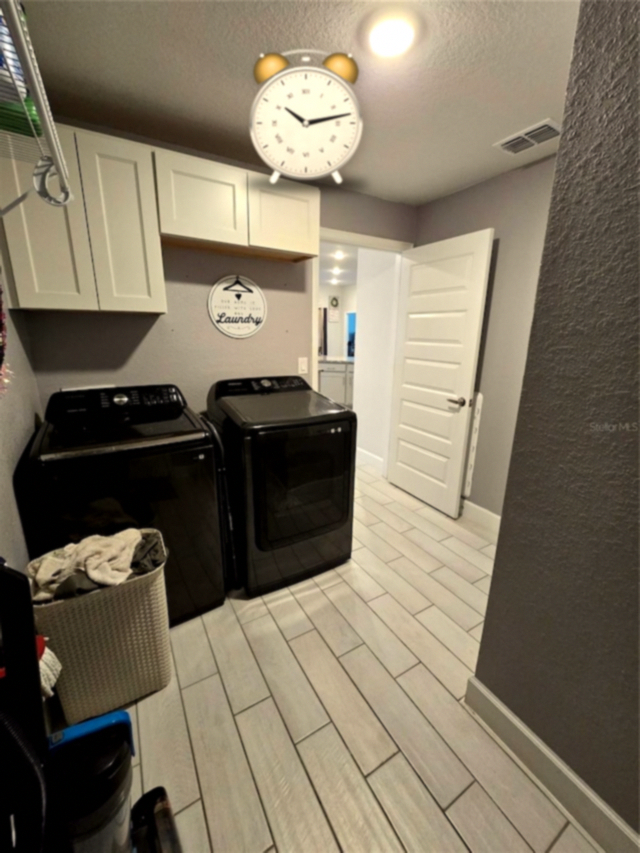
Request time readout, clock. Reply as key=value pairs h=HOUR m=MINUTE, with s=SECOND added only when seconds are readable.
h=10 m=13
